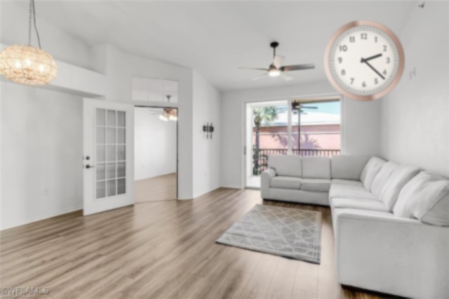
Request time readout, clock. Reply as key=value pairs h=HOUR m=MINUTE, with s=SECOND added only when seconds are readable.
h=2 m=22
